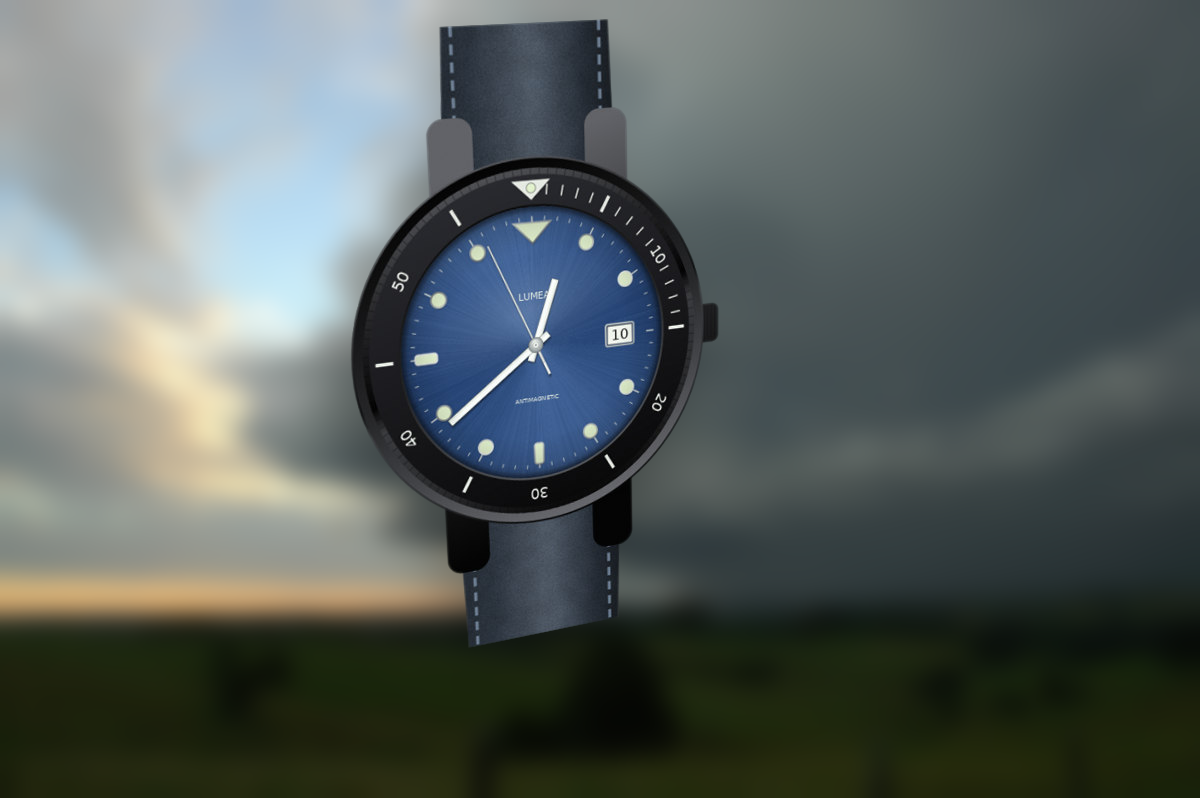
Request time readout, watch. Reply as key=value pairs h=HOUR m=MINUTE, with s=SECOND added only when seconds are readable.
h=12 m=38 s=56
